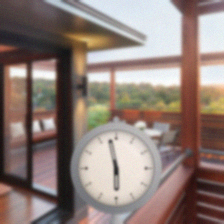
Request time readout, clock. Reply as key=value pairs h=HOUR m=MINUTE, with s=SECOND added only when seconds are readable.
h=5 m=58
